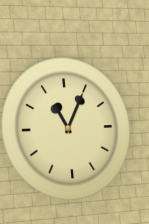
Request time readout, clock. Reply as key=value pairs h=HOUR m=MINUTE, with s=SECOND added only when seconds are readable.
h=11 m=5
